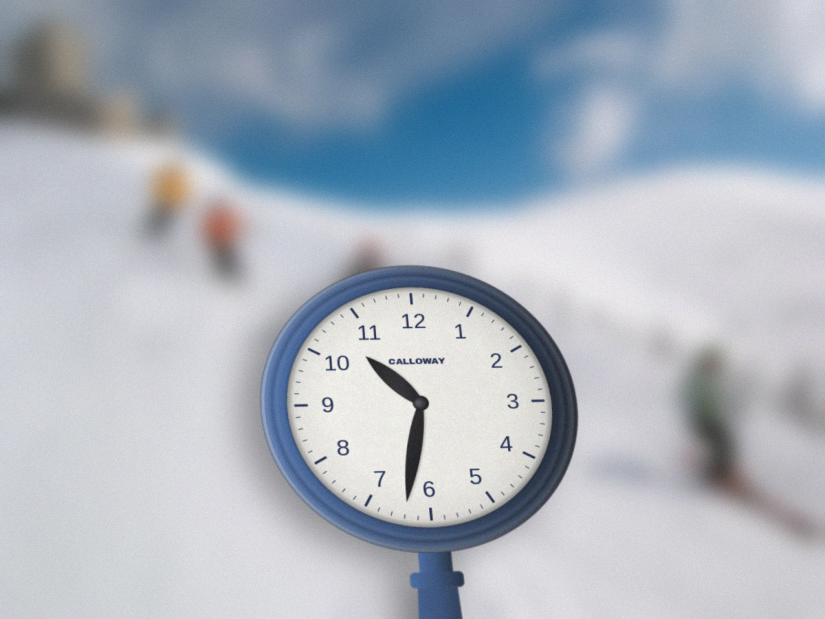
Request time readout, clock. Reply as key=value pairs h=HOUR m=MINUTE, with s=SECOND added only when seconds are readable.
h=10 m=32
